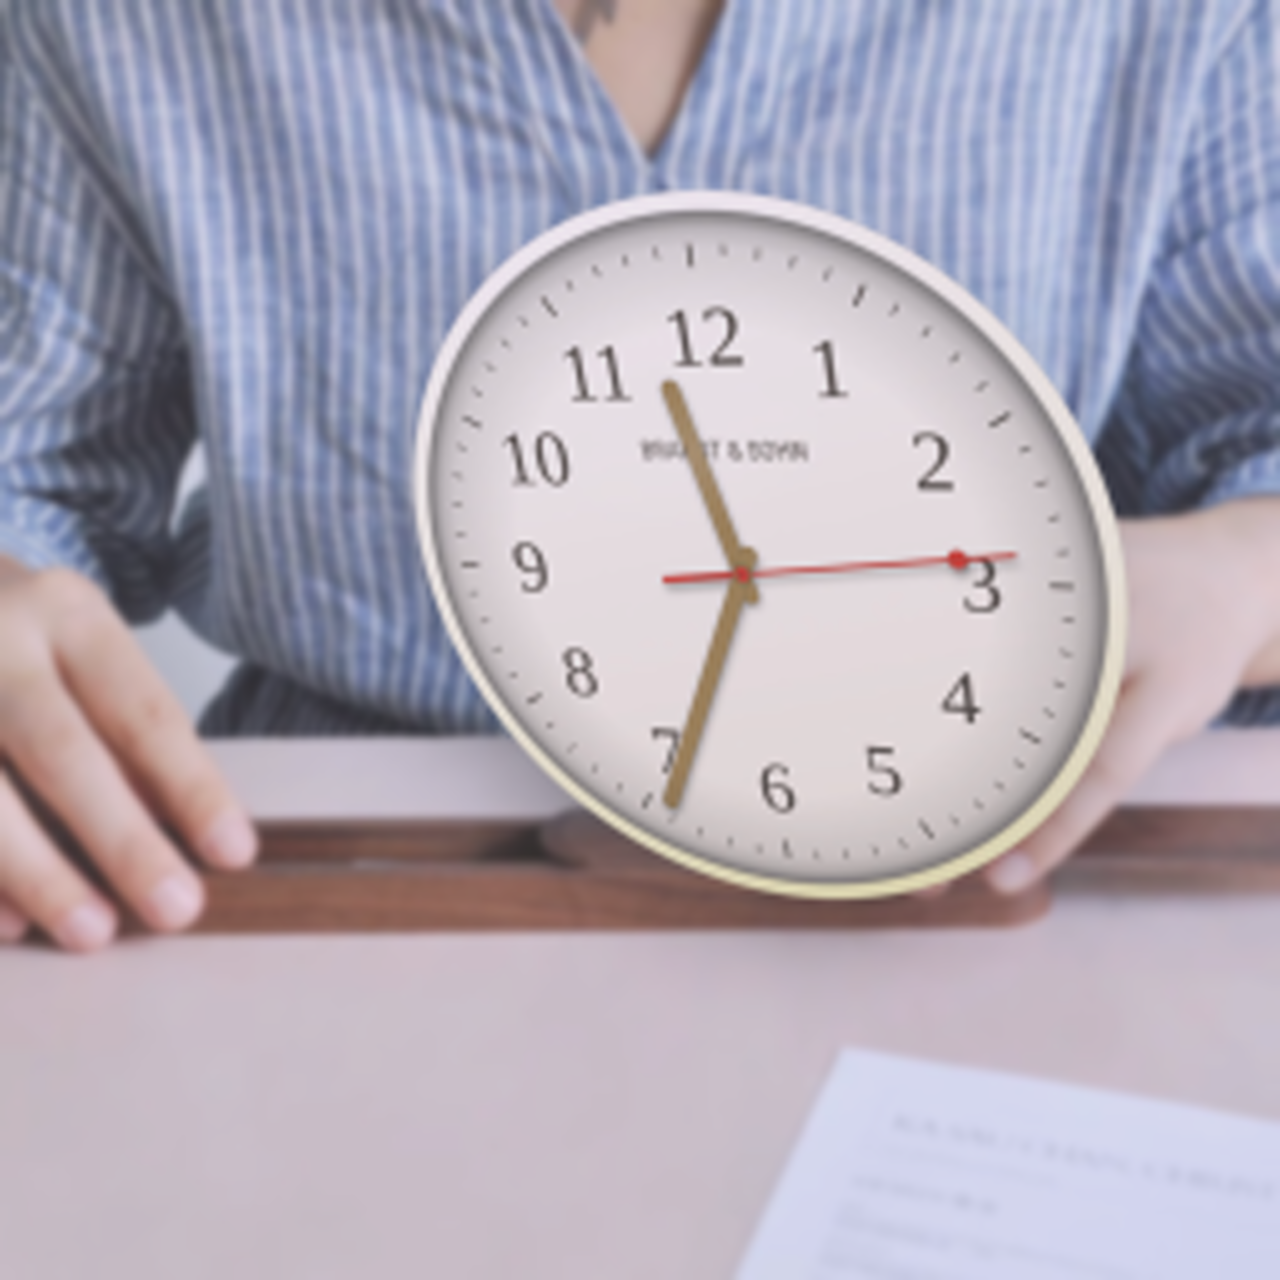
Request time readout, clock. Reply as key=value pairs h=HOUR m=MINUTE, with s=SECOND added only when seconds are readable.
h=11 m=34 s=14
